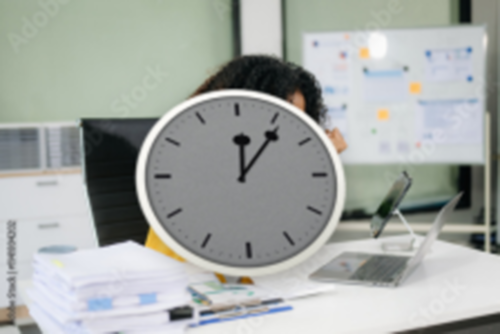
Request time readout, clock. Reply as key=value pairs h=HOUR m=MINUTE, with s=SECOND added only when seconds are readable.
h=12 m=6
